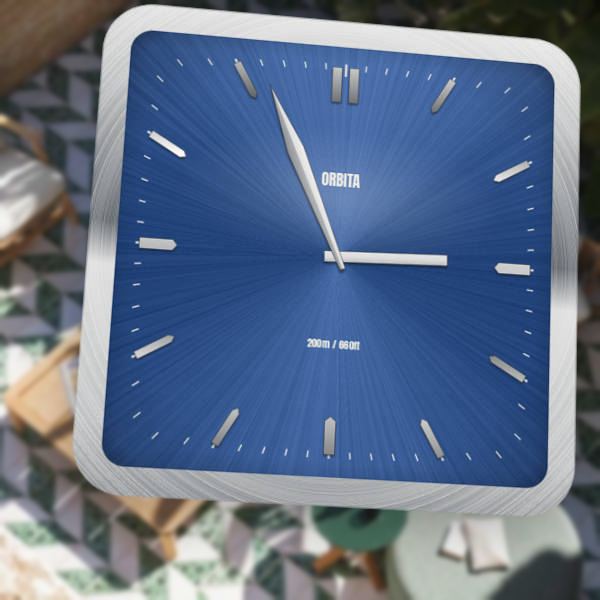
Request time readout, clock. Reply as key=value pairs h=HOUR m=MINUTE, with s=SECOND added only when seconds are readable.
h=2 m=56
